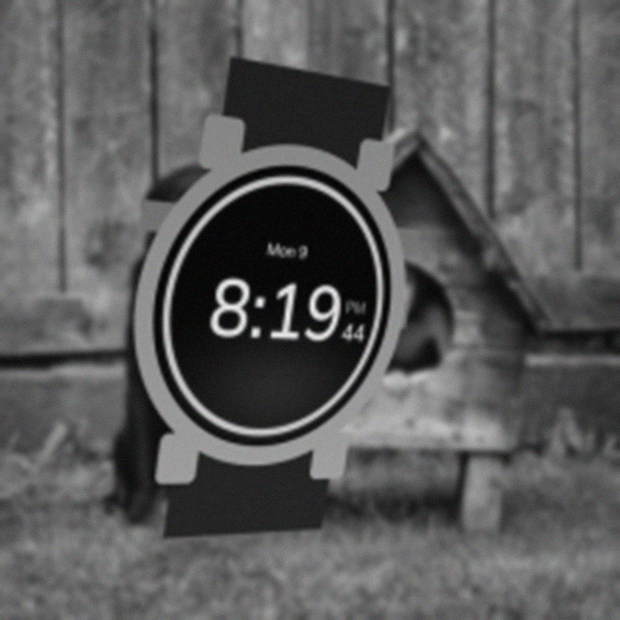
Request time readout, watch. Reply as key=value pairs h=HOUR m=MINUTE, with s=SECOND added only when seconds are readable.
h=8 m=19 s=44
